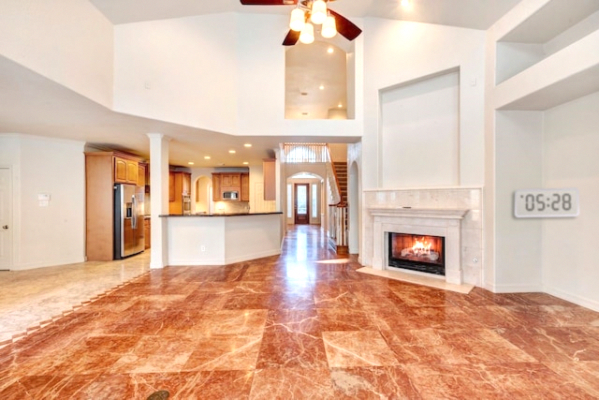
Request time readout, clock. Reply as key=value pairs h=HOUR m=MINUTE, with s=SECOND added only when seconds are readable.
h=5 m=28
